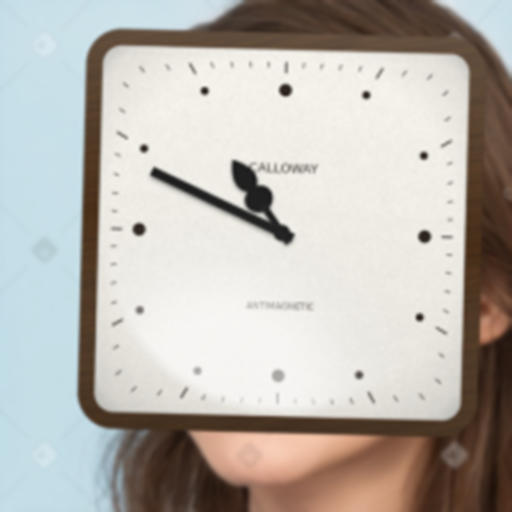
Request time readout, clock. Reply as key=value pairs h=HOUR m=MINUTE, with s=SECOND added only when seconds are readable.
h=10 m=49
